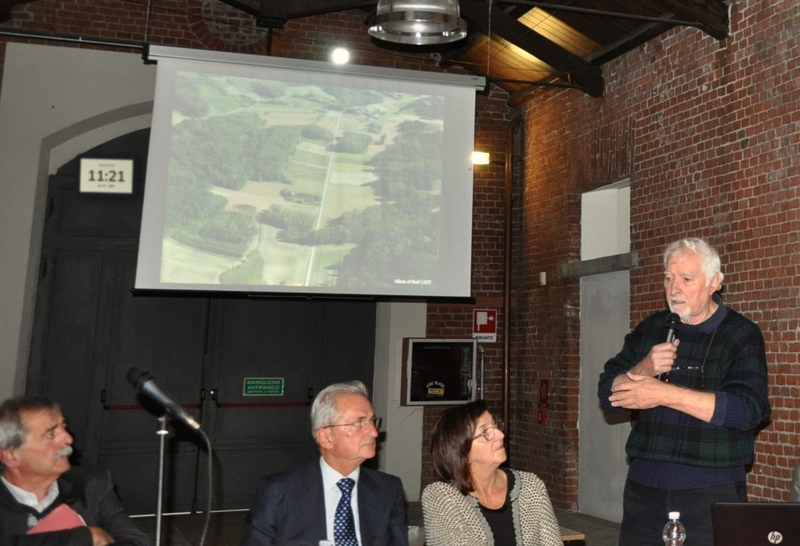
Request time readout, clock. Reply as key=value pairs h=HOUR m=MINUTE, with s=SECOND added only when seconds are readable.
h=11 m=21
